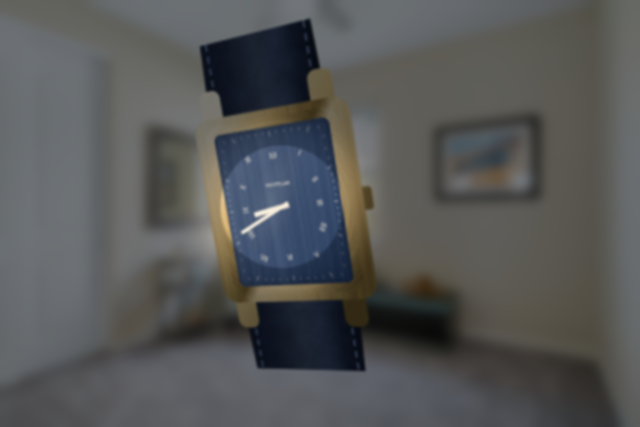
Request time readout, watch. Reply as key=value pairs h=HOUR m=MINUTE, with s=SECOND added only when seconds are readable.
h=8 m=41
